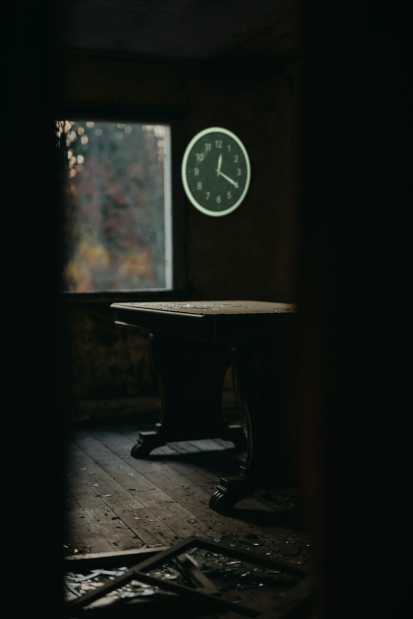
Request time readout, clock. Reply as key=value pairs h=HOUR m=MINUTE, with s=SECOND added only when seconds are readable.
h=12 m=20
